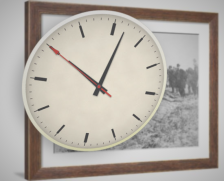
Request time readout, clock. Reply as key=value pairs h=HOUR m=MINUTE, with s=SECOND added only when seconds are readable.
h=10 m=1 s=50
